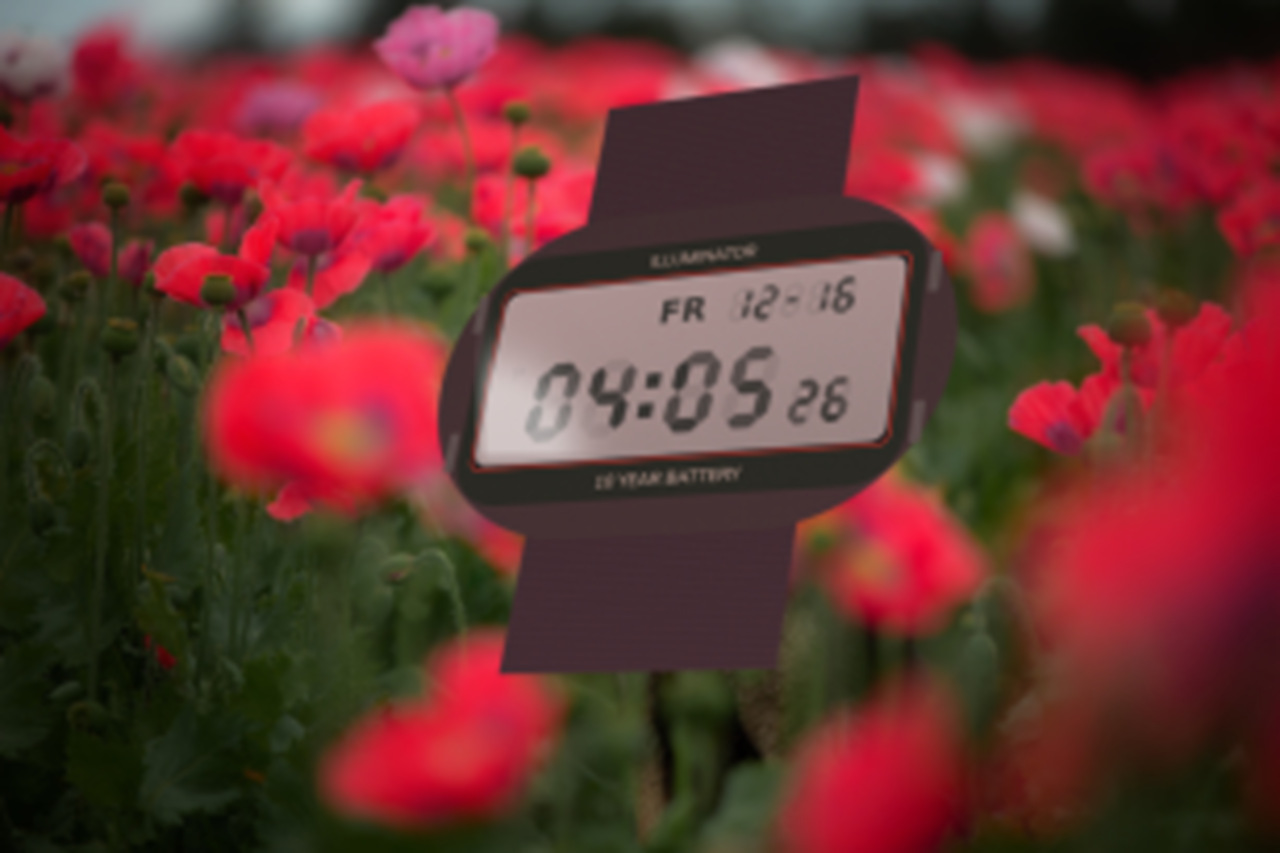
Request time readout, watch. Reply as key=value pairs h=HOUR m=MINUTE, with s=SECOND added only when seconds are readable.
h=4 m=5 s=26
